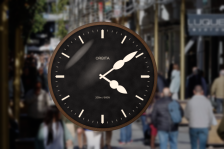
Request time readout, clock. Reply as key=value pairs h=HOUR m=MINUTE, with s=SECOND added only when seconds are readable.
h=4 m=9
